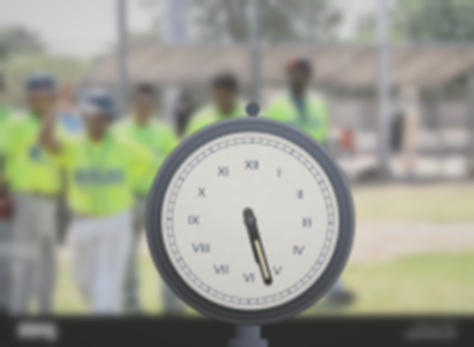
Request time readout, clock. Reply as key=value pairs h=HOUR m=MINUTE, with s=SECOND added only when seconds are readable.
h=5 m=27
